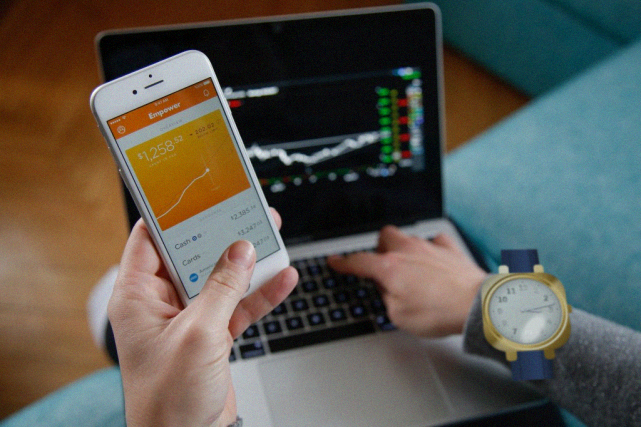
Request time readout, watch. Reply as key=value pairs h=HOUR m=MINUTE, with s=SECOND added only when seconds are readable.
h=3 m=13
